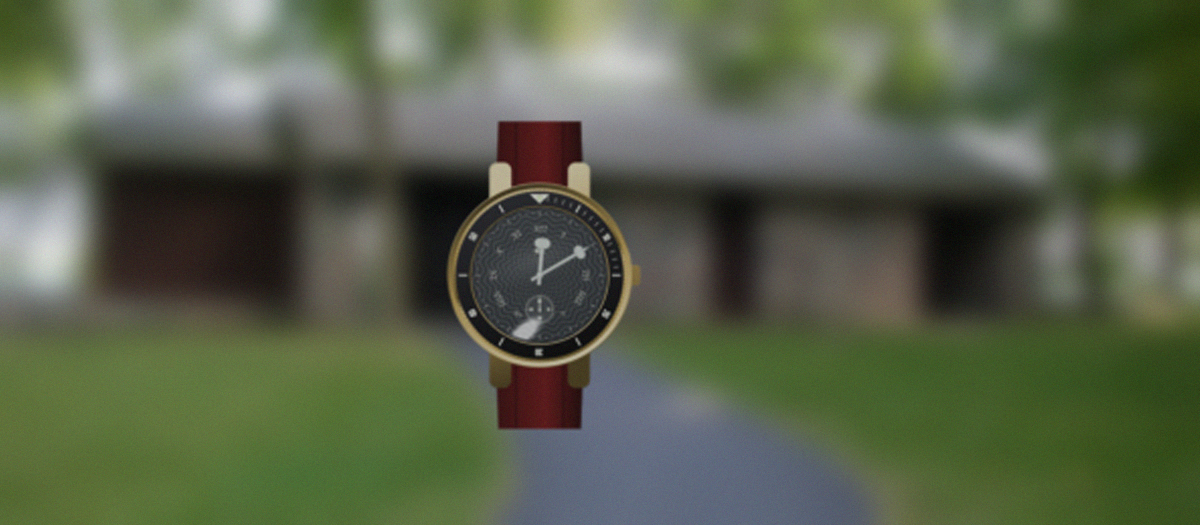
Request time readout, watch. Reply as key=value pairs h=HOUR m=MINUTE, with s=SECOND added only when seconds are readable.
h=12 m=10
